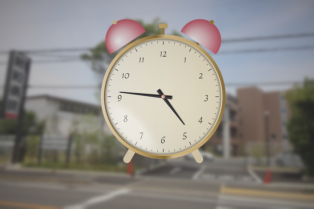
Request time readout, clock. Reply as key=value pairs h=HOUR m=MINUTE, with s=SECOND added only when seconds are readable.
h=4 m=46
